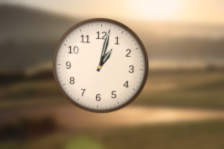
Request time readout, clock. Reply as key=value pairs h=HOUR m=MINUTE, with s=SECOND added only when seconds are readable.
h=1 m=2
